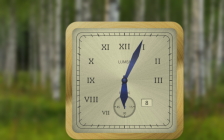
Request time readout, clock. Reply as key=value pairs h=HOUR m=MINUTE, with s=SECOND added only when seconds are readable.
h=6 m=4
